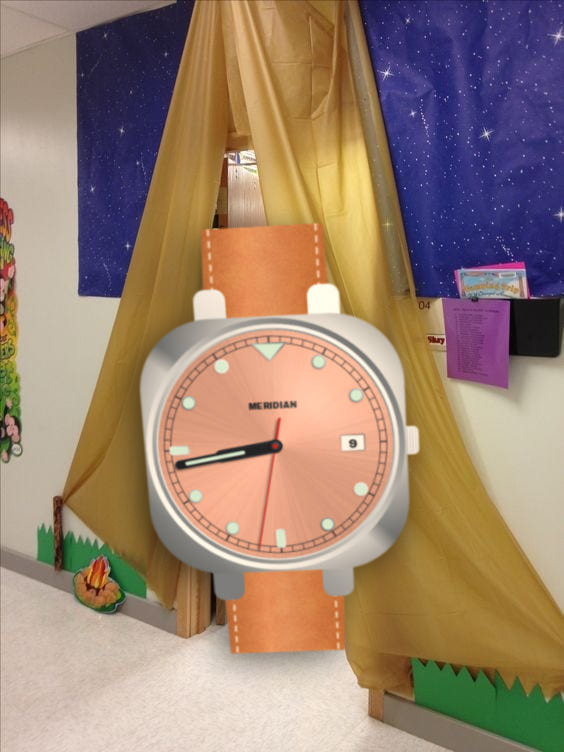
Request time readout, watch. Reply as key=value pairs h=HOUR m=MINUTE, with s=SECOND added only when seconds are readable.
h=8 m=43 s=32
